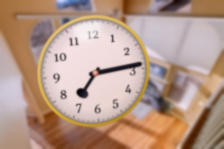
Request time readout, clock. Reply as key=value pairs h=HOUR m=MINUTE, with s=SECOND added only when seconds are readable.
h=7 m=14
